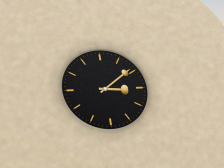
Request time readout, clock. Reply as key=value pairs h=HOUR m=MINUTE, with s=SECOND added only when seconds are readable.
h=3 m=9
